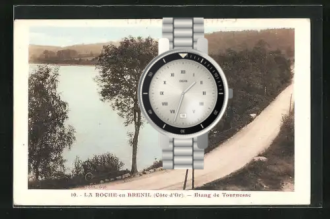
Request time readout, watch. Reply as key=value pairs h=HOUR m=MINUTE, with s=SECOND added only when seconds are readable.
h=1 m=33
